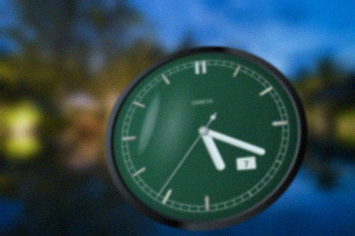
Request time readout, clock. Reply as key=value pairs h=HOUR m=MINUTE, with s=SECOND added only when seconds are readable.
h=5 m=19 s=36
